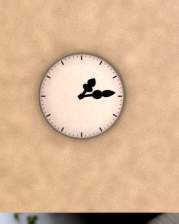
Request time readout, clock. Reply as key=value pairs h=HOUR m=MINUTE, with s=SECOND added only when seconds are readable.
h=1 m=14
